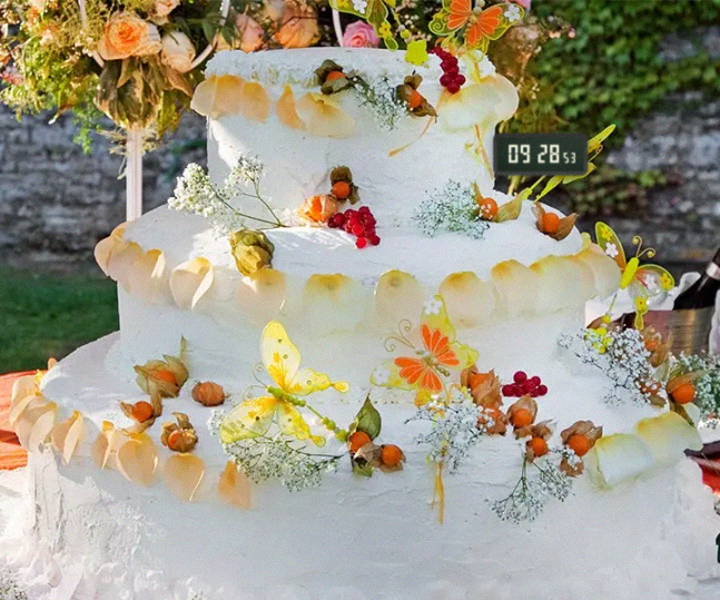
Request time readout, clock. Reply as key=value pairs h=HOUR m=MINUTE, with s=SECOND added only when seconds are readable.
h=9 m=28 s=53
